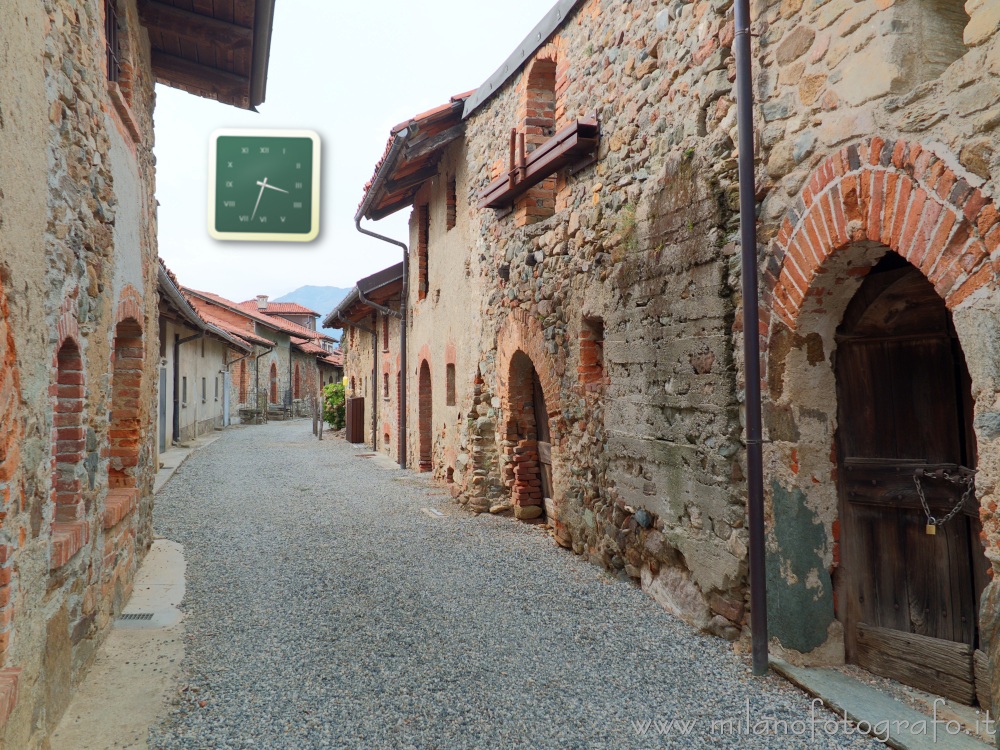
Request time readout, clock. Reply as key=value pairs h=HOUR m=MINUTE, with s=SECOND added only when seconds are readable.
h=3 m=33
